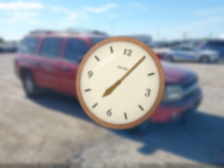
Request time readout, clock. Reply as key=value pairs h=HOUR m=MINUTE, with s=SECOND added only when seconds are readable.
h=7 m=5
